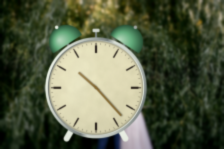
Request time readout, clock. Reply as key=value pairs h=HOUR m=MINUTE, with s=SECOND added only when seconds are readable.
h=10 m=23
